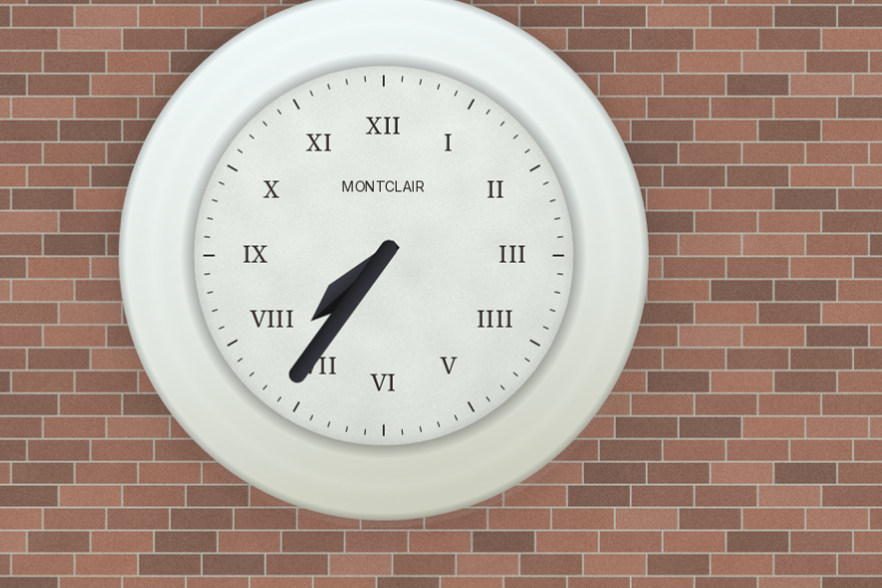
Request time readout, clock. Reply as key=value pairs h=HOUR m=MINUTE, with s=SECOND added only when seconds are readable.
h=7 m=36
